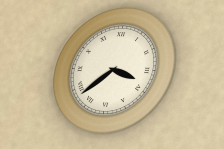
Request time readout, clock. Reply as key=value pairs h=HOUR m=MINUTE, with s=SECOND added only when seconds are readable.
h=3 m=38
